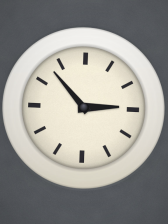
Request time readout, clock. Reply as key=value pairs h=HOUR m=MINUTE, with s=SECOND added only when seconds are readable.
h=2 m=53
